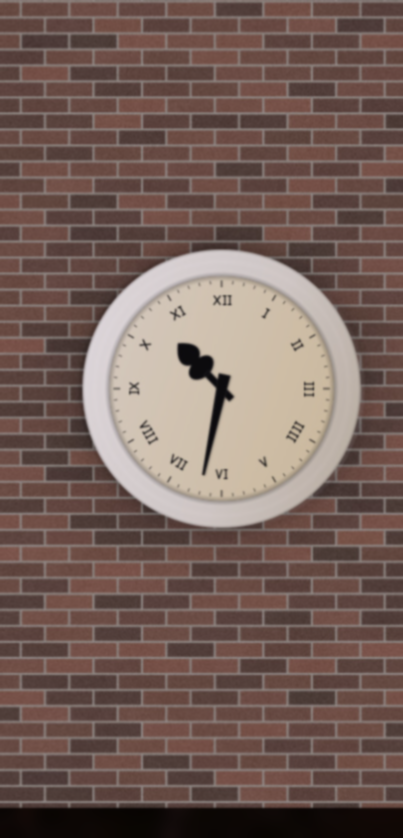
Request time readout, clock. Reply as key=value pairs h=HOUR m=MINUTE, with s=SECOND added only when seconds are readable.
h=10 m=32
